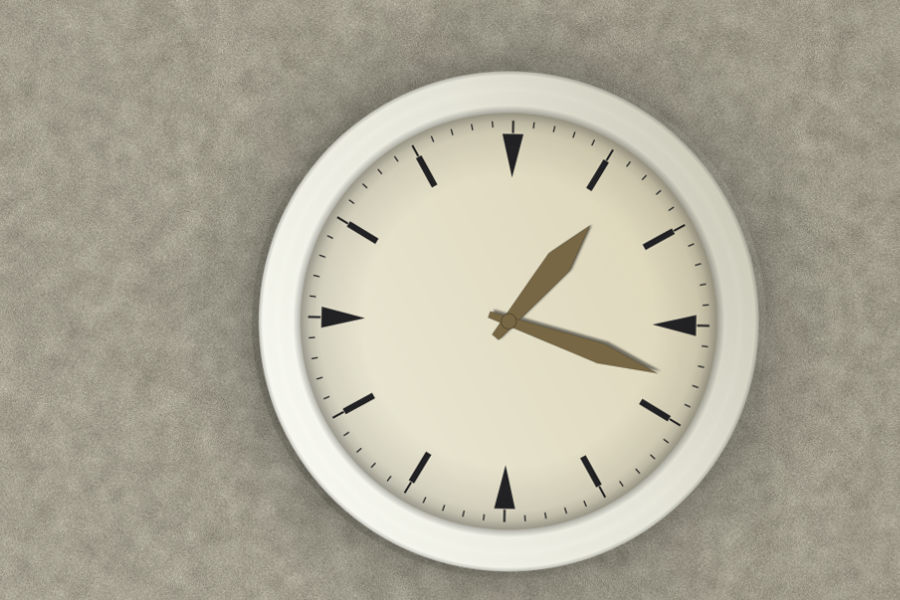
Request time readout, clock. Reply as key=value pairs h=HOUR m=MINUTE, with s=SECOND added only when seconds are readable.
h=1 m=18
